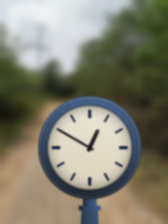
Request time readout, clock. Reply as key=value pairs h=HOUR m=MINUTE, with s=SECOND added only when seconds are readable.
h=12 m=50
